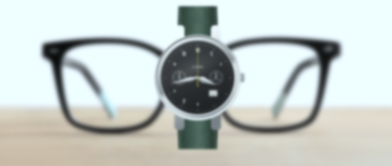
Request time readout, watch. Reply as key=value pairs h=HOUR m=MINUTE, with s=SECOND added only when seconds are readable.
h=3 m=43
